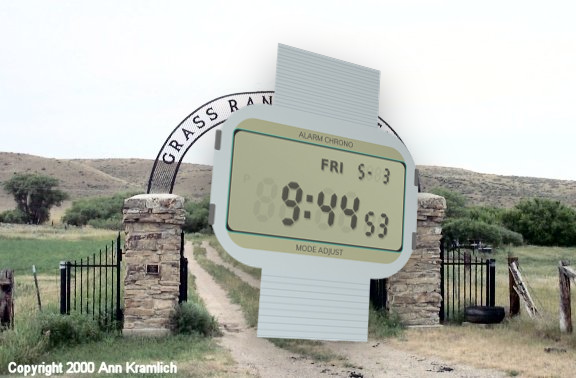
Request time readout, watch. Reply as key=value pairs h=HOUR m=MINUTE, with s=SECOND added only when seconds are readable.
h=9 m=44 s=53
